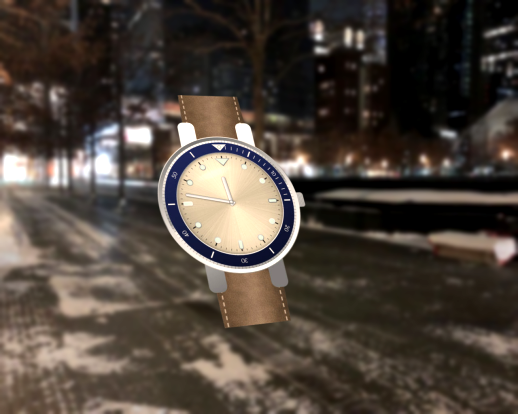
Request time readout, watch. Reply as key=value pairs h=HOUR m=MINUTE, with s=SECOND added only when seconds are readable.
h=11 m=47
